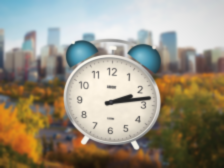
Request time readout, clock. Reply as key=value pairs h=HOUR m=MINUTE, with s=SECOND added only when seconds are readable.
h=2 m=13
